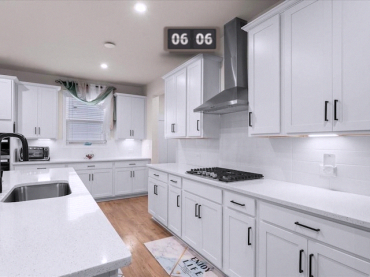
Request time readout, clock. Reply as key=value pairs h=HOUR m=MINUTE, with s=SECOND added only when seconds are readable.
h=6 m=6
